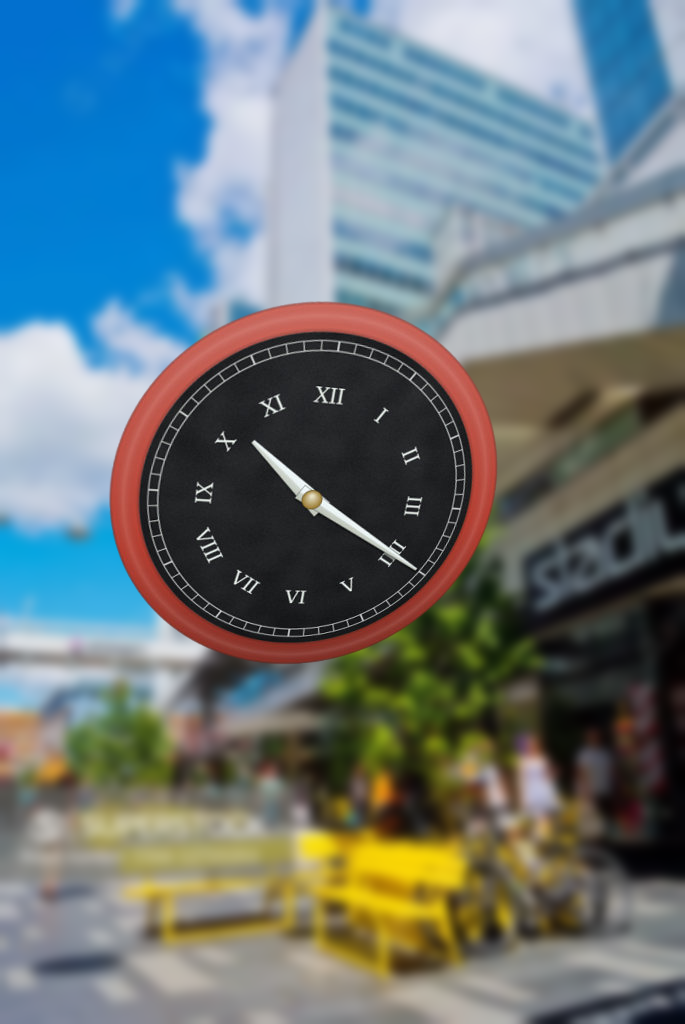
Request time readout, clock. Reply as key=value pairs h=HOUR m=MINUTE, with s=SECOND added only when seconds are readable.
h=10 m=20
